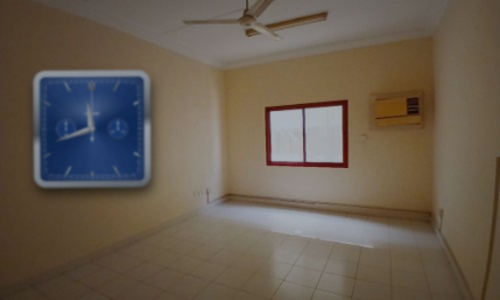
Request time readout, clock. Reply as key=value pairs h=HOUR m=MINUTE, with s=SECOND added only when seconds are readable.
h=11 m=42
